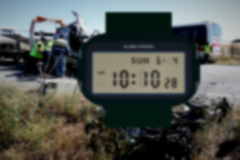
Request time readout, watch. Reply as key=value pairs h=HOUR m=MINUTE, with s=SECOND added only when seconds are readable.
h=10 m=10
